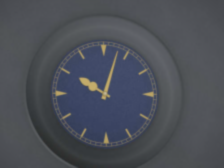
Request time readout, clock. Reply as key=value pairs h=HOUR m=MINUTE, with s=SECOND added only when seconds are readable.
h=10 m=3
